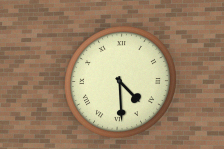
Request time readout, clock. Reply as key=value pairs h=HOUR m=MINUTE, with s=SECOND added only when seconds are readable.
h=4 m=29
